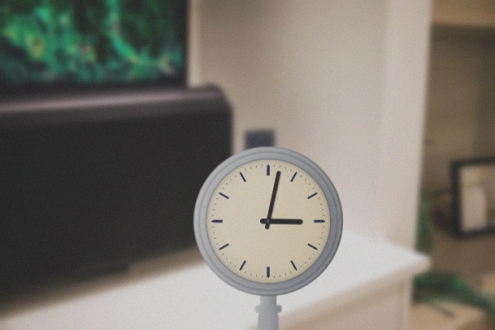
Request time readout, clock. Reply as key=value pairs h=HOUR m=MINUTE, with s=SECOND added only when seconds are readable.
h=3 m=2
